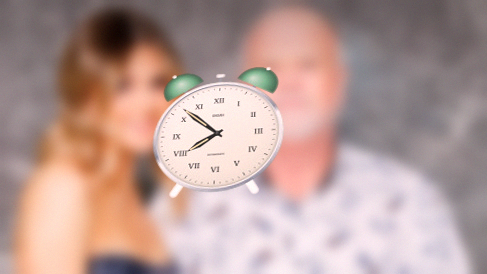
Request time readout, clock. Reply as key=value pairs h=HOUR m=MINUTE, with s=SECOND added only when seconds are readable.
h=7 m=52
